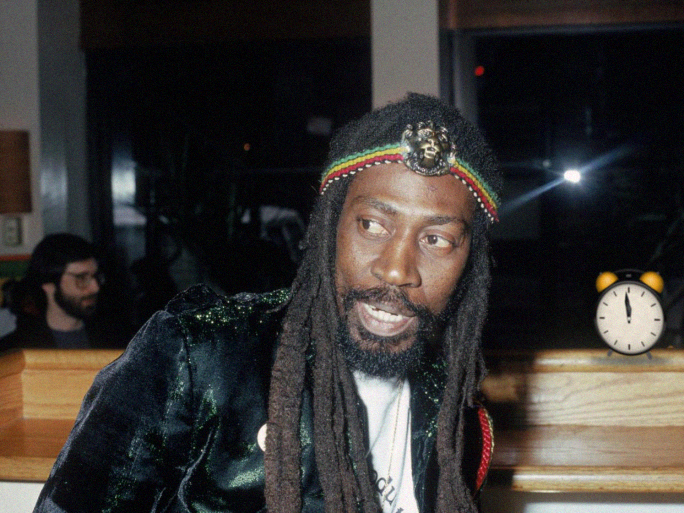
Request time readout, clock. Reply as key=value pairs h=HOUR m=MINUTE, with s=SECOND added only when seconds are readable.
h=11 m=59
